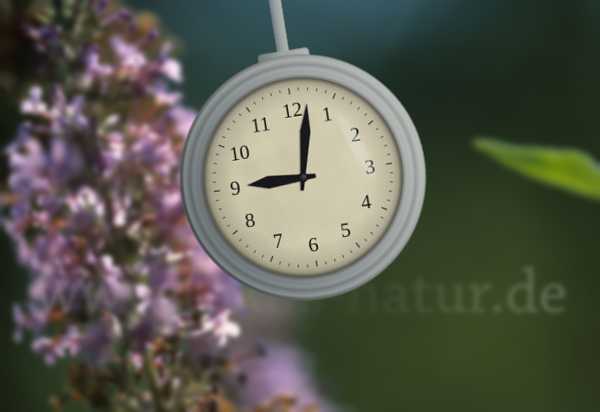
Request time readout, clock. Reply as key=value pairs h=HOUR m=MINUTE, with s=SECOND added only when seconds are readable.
h=9 m=2
